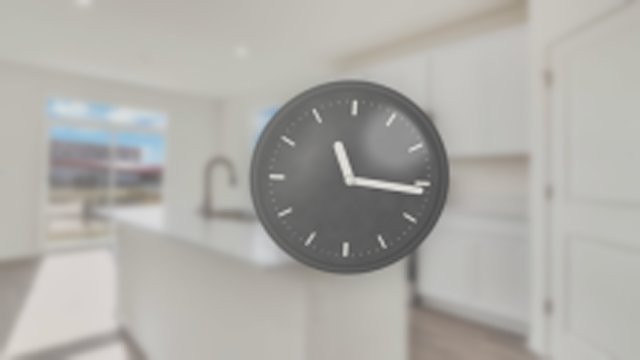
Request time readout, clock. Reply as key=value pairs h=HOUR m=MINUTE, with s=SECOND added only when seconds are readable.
h=11 m=16
